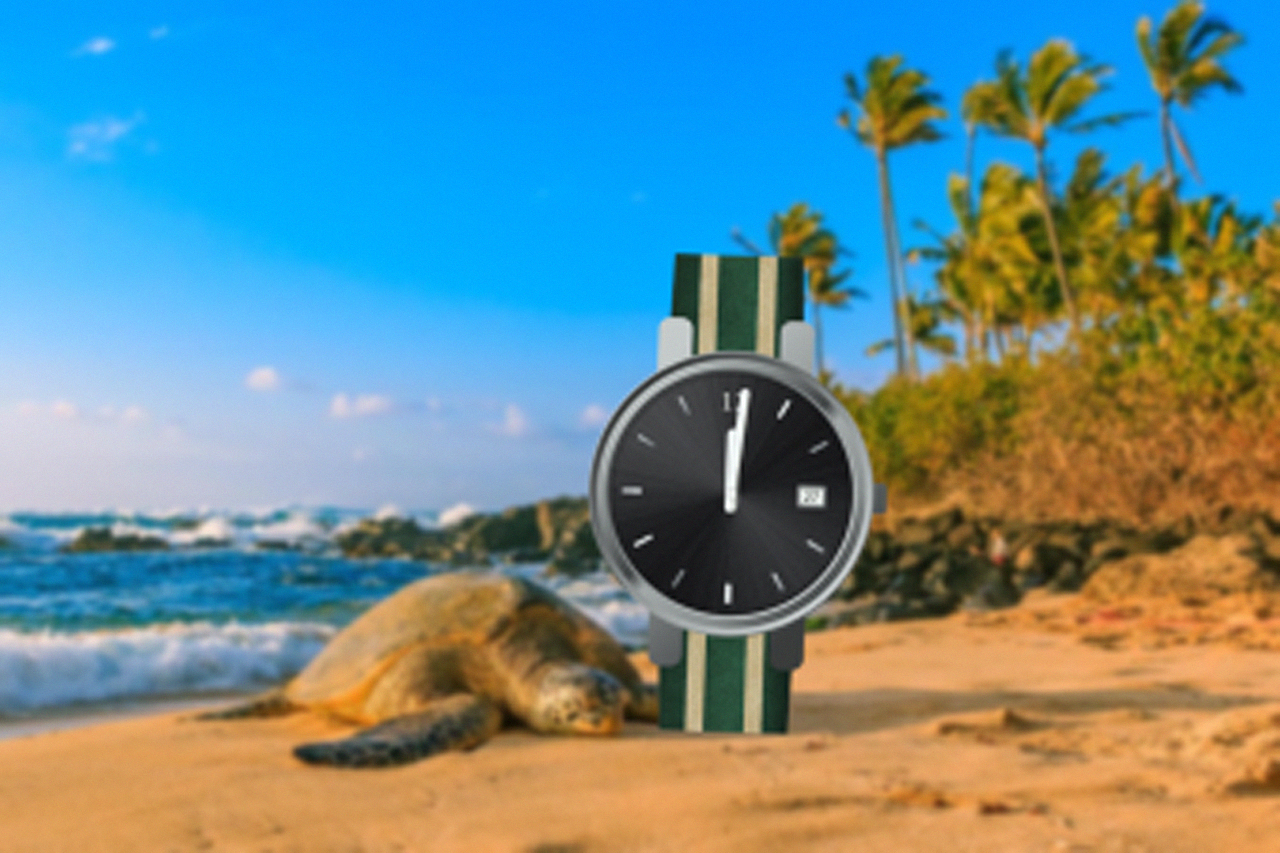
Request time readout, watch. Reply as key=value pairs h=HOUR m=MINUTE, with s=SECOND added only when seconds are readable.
h=12 m=1
